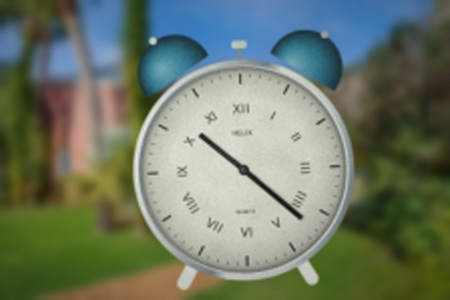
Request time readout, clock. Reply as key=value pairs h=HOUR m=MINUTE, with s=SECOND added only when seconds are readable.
h=10 m=22
